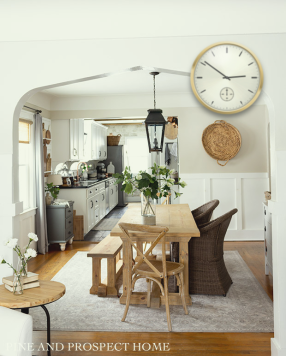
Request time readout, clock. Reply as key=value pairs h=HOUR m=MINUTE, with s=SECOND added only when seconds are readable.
h=2 m=51
